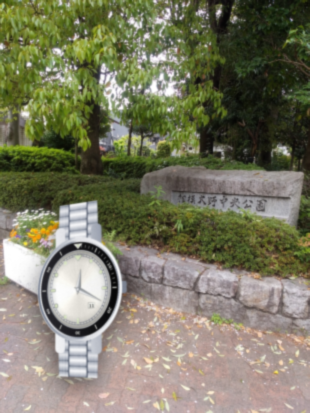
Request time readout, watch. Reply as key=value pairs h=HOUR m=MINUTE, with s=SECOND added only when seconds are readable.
h=12 m=19
